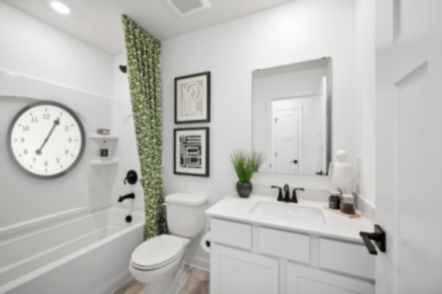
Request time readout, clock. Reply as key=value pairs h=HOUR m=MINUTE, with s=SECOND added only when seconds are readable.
h=7 m=5
